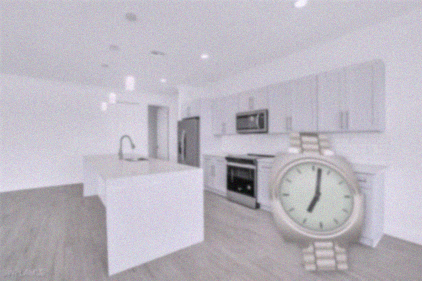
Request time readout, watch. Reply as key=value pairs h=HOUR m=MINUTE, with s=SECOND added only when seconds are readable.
h=7 m=2
